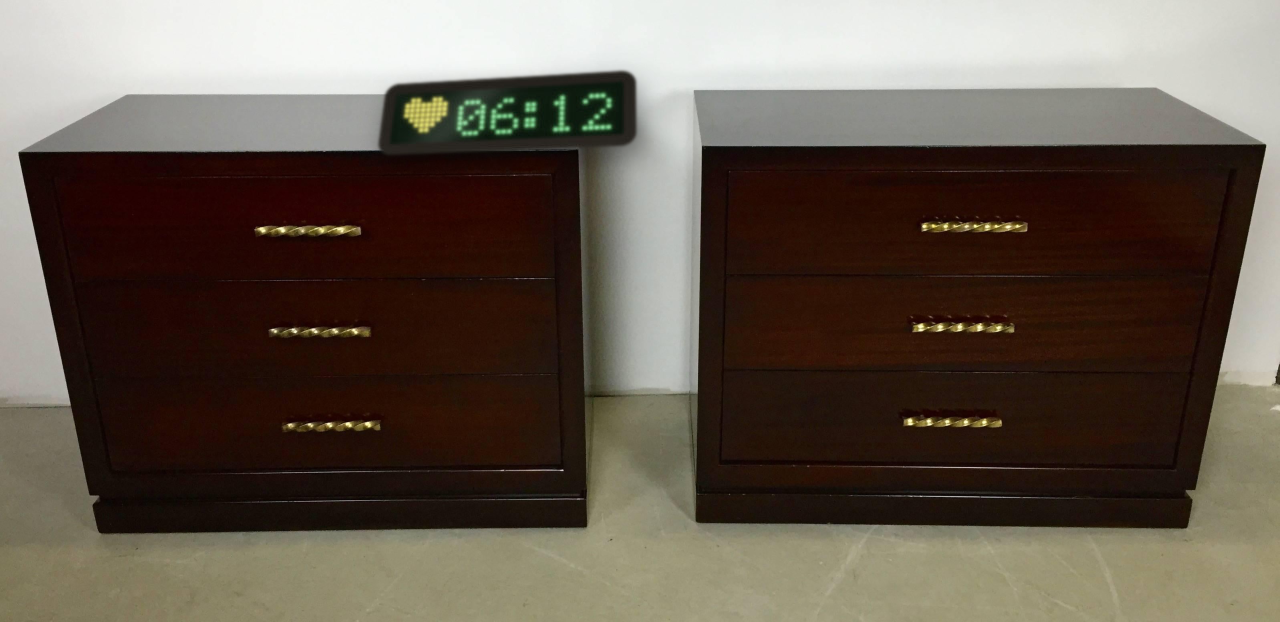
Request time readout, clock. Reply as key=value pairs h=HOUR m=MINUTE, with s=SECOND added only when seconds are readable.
h=6 m=12
